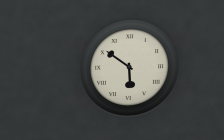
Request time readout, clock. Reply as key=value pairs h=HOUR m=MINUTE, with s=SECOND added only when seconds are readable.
h=5 m=51
